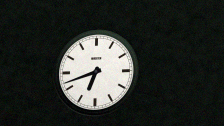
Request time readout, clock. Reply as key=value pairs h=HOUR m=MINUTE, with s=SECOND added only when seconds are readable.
h=6 m=42
